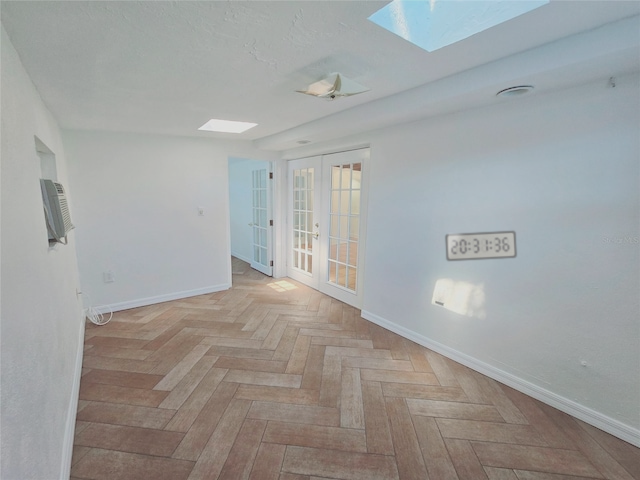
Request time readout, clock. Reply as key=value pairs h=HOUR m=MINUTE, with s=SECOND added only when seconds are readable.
h=20 m=31 s=36
